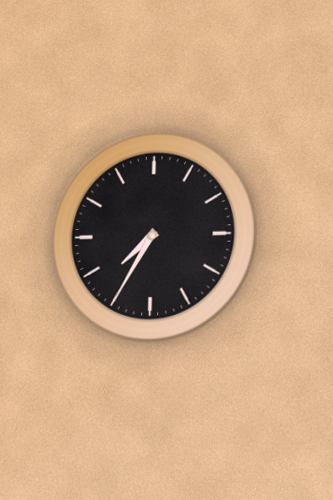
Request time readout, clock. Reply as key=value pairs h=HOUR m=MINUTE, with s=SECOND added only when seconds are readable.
h=7 m=35
